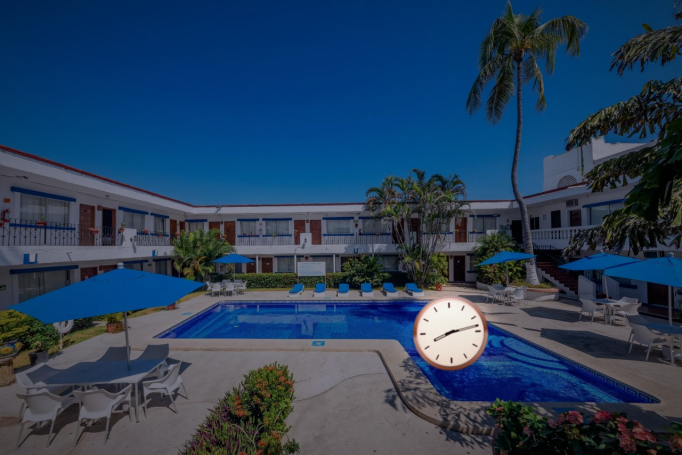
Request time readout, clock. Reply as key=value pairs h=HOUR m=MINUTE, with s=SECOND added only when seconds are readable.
h=8 m=13
